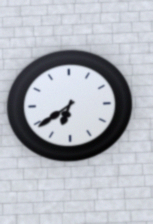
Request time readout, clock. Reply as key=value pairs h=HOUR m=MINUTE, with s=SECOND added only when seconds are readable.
h=6 m=39
